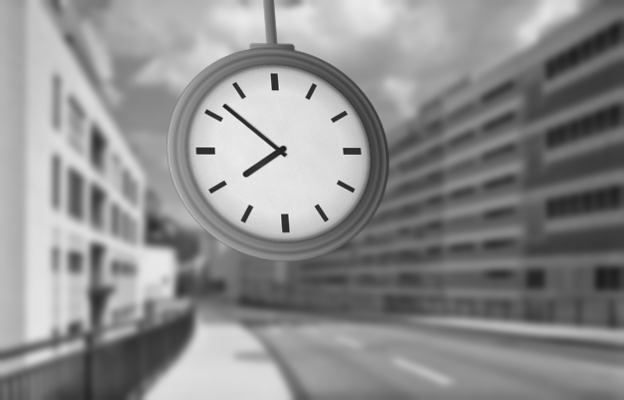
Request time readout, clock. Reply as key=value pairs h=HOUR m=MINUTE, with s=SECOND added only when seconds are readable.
h=7 m=52
